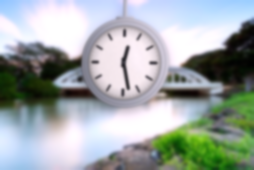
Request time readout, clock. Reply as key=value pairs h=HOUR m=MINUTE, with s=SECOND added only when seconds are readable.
h=12 m=28
